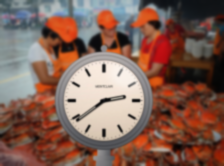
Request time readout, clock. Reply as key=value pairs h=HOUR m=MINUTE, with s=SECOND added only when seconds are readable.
h=2 m=39
